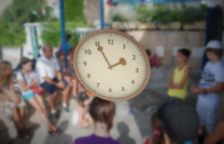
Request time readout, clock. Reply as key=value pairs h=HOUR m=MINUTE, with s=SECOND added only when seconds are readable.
h=1 m=55
